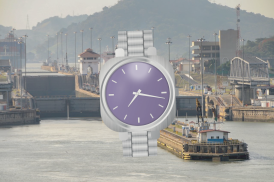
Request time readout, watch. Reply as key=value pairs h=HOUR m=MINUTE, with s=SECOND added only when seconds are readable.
h=7 m=17
